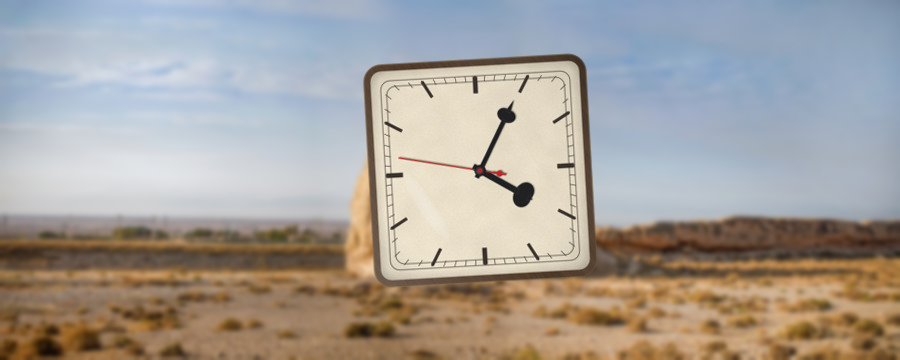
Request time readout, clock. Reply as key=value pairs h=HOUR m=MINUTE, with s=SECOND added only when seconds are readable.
h=4 m=4 s=47
